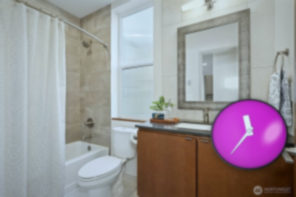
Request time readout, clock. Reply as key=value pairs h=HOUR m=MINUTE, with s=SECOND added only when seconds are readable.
h=11 m=36
